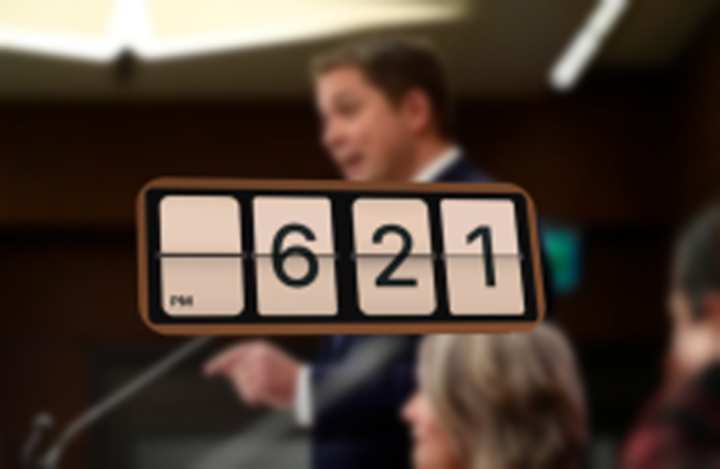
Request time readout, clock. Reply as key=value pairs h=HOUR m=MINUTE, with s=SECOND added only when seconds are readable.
h=6 m=21
